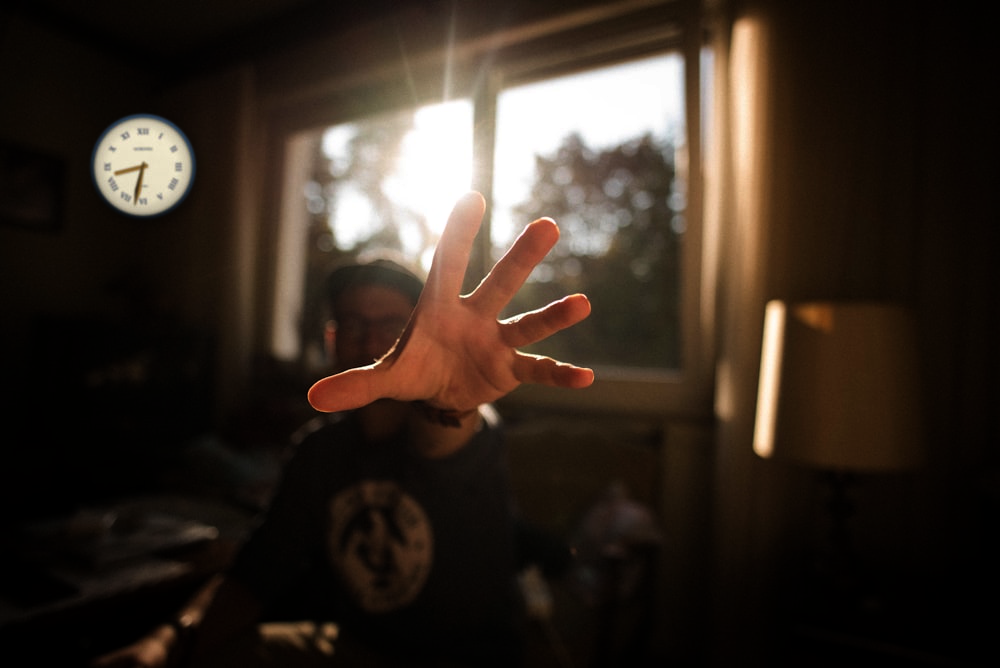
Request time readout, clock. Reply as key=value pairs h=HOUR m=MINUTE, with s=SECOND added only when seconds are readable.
h=8 m=32
